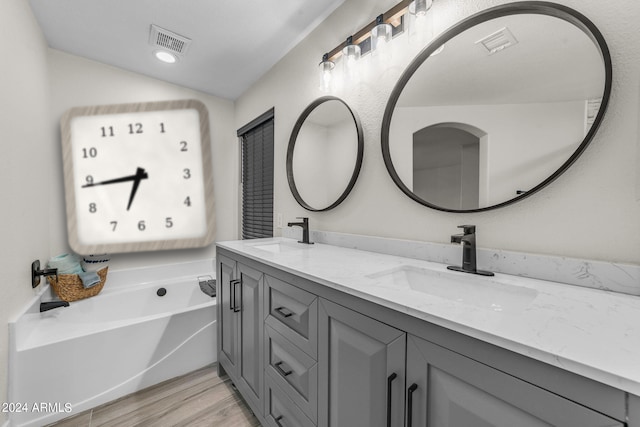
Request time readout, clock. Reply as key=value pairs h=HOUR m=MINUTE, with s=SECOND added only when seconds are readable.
h=6 m=44
